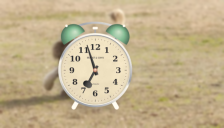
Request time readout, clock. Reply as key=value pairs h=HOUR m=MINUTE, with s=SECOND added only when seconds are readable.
h=6 m=57
